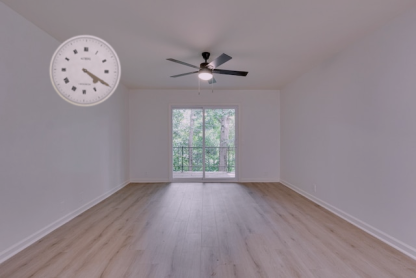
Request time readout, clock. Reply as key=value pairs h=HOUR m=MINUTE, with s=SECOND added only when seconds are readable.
h=4 m=20
